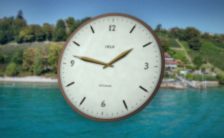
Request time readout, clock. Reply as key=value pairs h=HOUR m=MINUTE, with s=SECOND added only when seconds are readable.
h=1 m=47
